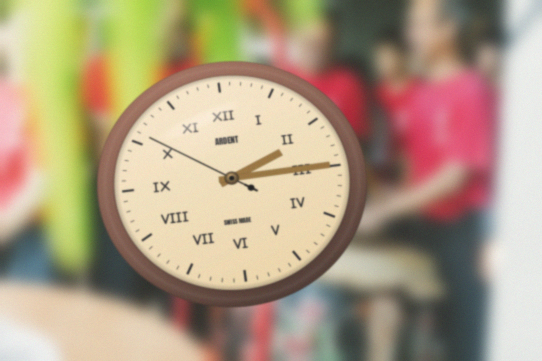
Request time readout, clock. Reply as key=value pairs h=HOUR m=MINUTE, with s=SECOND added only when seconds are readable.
h=2 m=14 s=51
